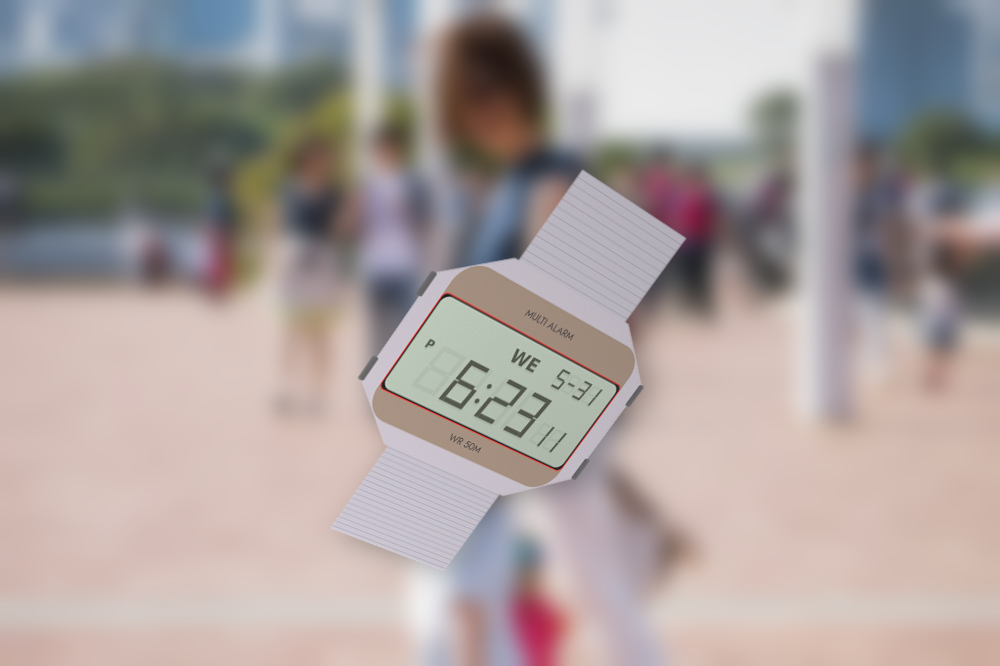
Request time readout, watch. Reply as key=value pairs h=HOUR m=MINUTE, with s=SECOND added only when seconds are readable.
h=6 m=23 s=11
